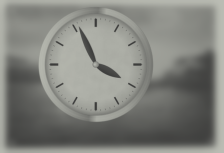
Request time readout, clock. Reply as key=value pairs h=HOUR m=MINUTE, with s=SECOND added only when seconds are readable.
h=3 m=56
